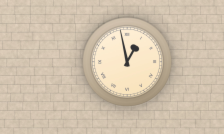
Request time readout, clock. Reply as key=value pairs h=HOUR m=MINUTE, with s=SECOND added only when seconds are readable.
h=12 m=58
